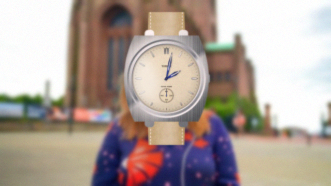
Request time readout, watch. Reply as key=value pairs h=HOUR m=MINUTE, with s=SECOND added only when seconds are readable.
h=2 m=2
